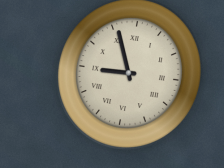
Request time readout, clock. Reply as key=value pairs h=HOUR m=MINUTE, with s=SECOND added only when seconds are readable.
h=8 m=56
